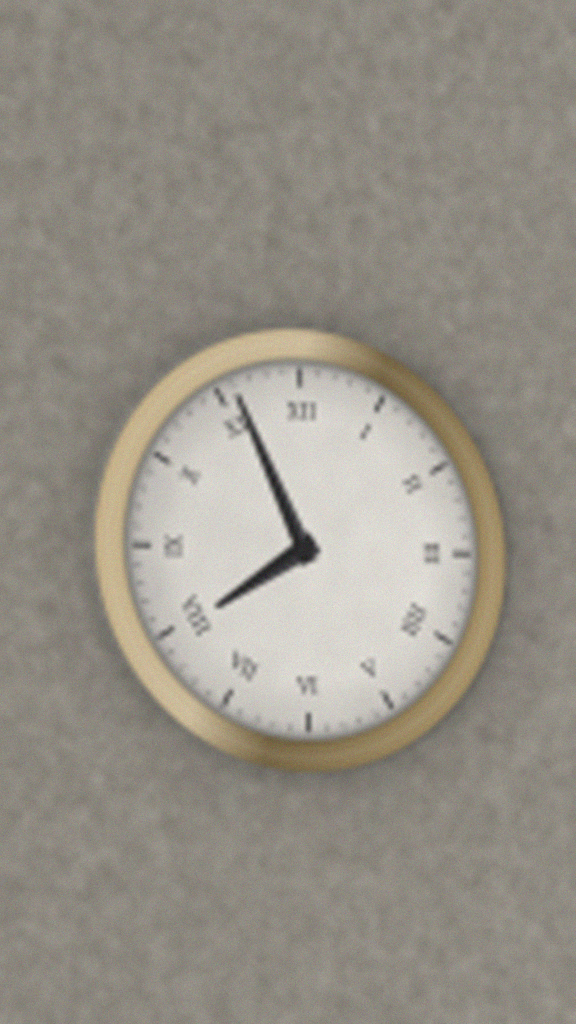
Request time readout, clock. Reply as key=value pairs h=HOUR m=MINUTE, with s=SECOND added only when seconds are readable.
h=7 m=56
